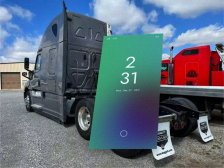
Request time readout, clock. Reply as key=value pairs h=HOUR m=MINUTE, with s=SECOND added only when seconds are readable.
h=2 m=31
